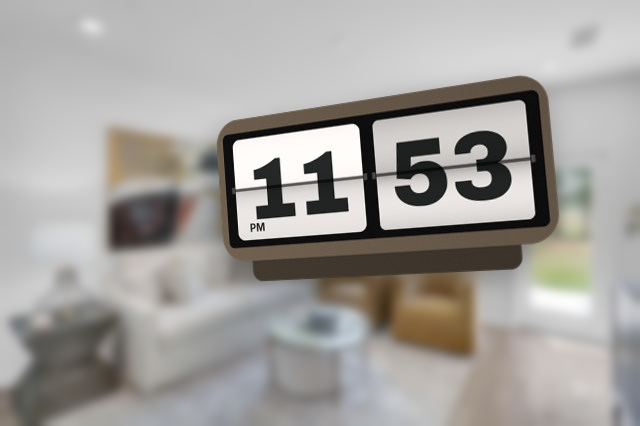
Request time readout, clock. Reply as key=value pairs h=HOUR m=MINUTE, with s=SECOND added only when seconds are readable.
h=11 m=53
